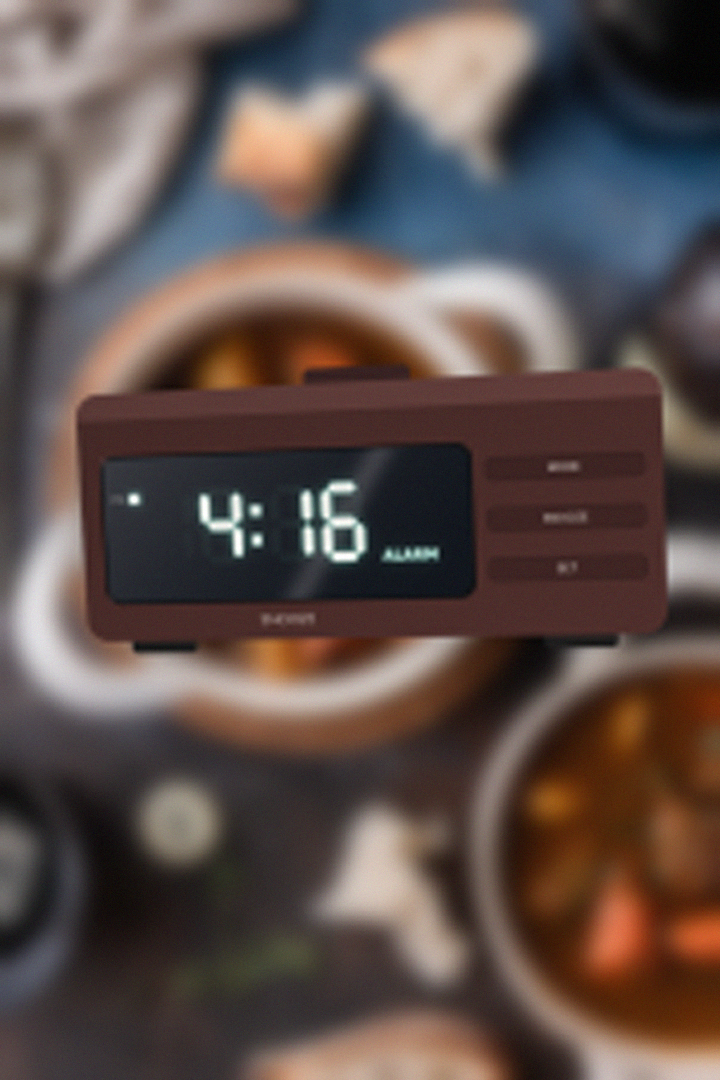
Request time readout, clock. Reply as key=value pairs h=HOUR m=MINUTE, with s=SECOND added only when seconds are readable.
h=4 m=16
